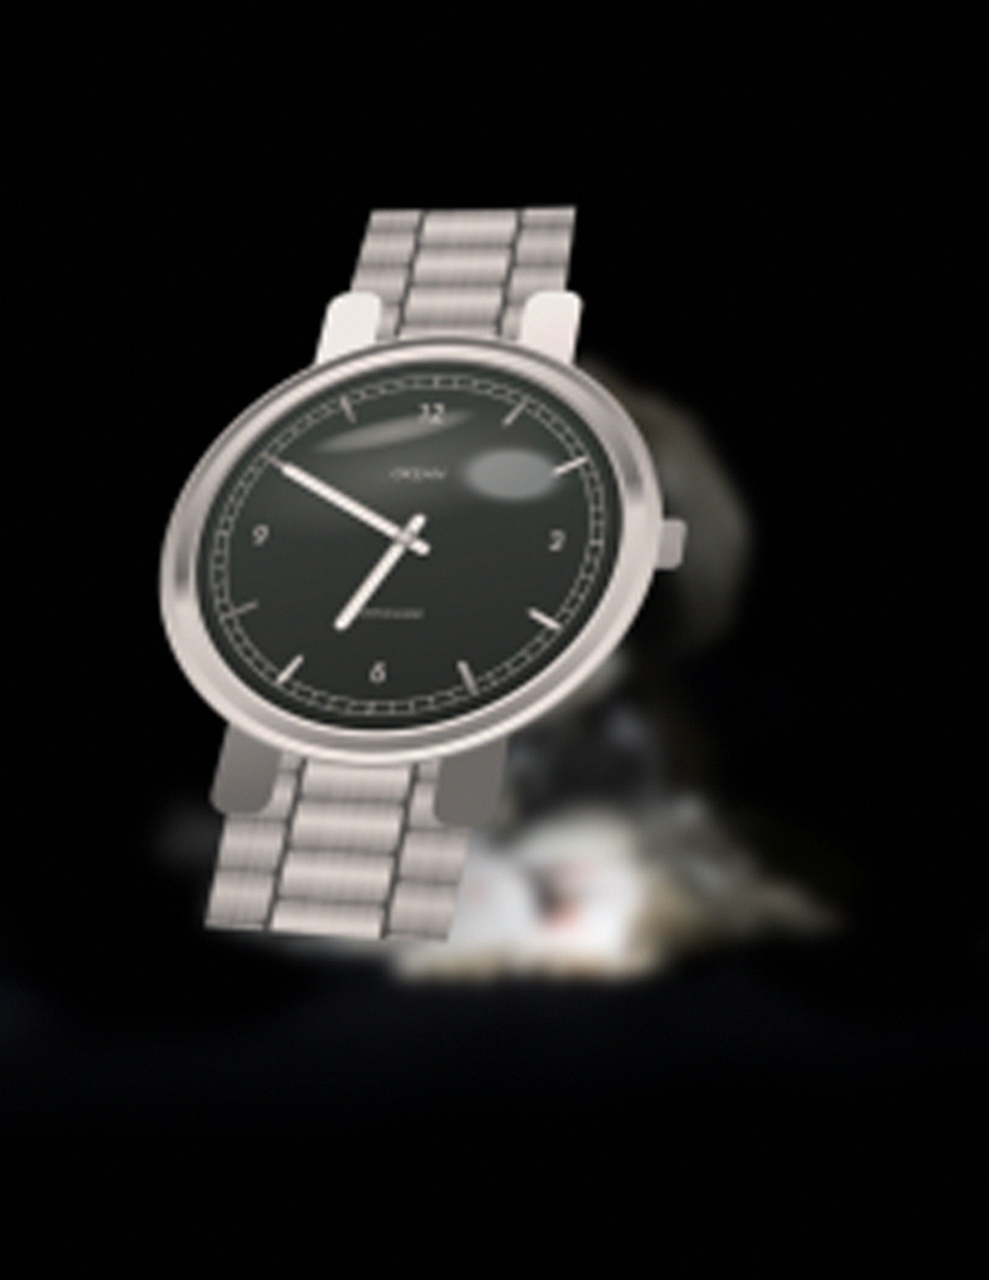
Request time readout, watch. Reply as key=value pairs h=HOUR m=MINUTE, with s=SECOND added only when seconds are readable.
h=6 m=50
